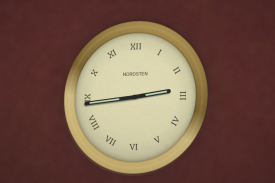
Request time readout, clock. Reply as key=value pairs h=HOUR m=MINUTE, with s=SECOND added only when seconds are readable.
h=2 m=44
